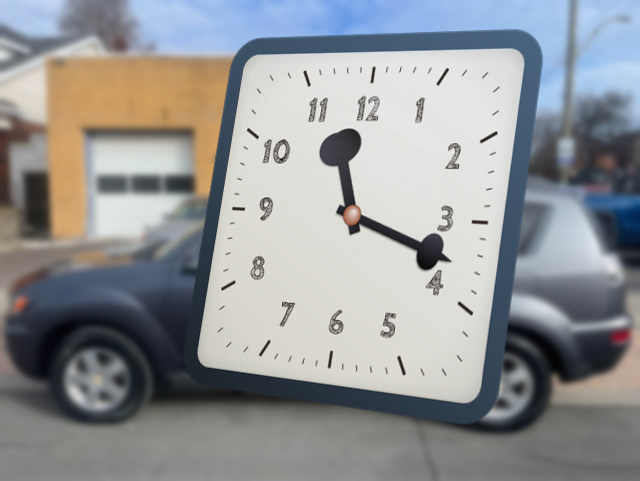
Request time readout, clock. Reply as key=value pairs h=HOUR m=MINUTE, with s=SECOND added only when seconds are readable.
h=11 m=18
